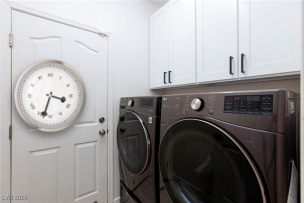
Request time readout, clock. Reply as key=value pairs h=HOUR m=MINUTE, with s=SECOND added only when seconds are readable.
h=3 m=33
